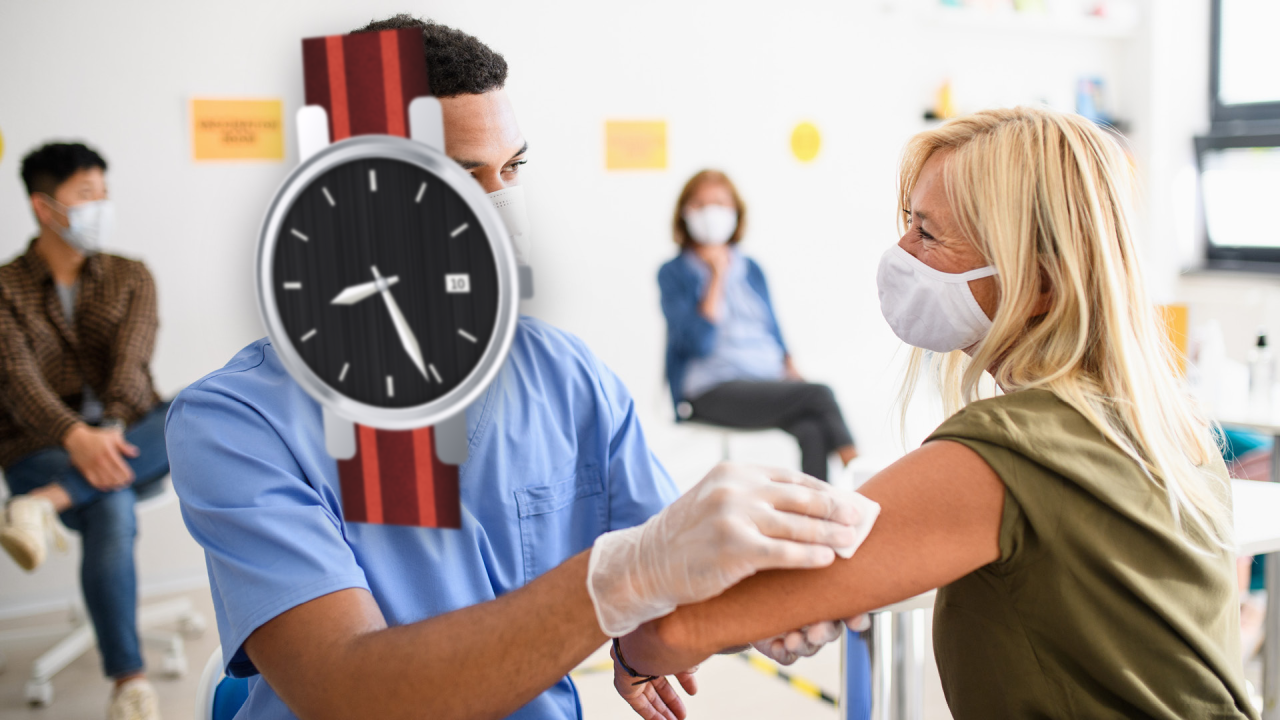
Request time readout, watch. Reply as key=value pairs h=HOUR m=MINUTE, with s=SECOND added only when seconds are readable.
h=8 m=26
